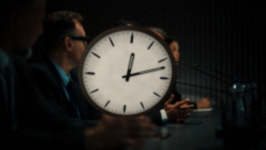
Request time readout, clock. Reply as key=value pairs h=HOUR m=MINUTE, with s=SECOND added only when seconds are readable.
h=12 m=12
